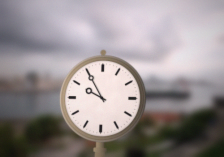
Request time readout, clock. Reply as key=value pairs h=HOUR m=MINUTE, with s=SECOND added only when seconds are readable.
h=9 m=55
